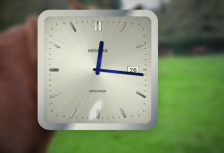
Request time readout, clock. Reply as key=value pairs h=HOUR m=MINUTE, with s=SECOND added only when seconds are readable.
h=12 m=16
